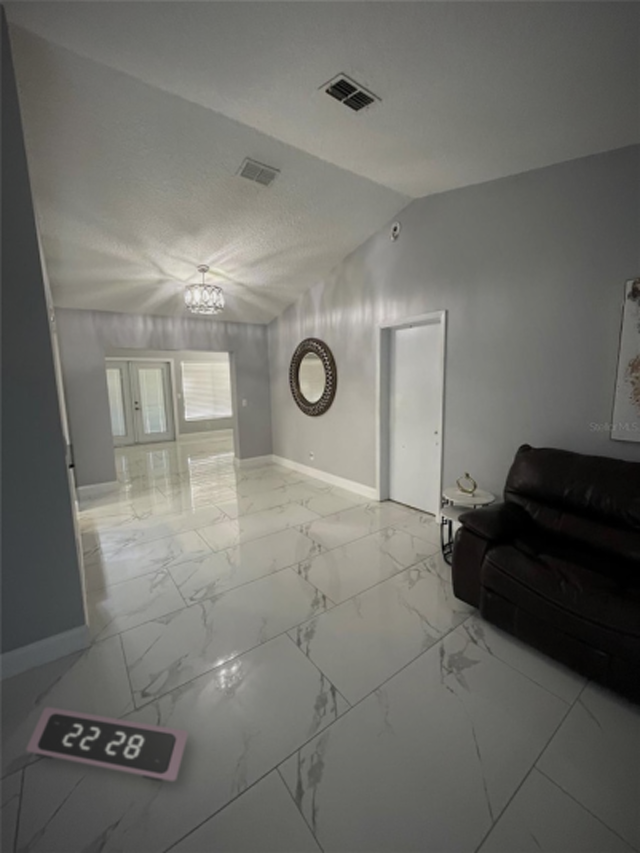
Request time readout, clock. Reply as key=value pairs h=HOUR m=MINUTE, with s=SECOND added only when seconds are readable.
h=22 m=28
